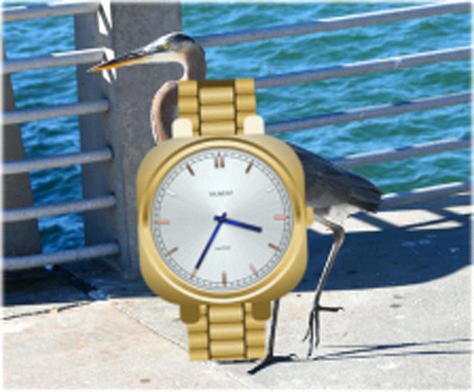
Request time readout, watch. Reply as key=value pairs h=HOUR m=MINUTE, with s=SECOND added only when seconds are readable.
h=3 m=35
